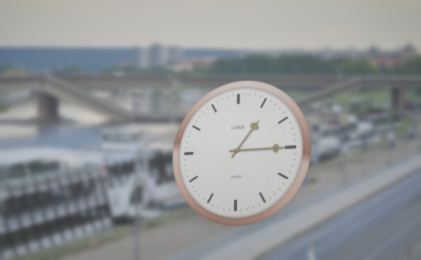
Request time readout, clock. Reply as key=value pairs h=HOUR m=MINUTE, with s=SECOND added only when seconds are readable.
h=1 m=15
